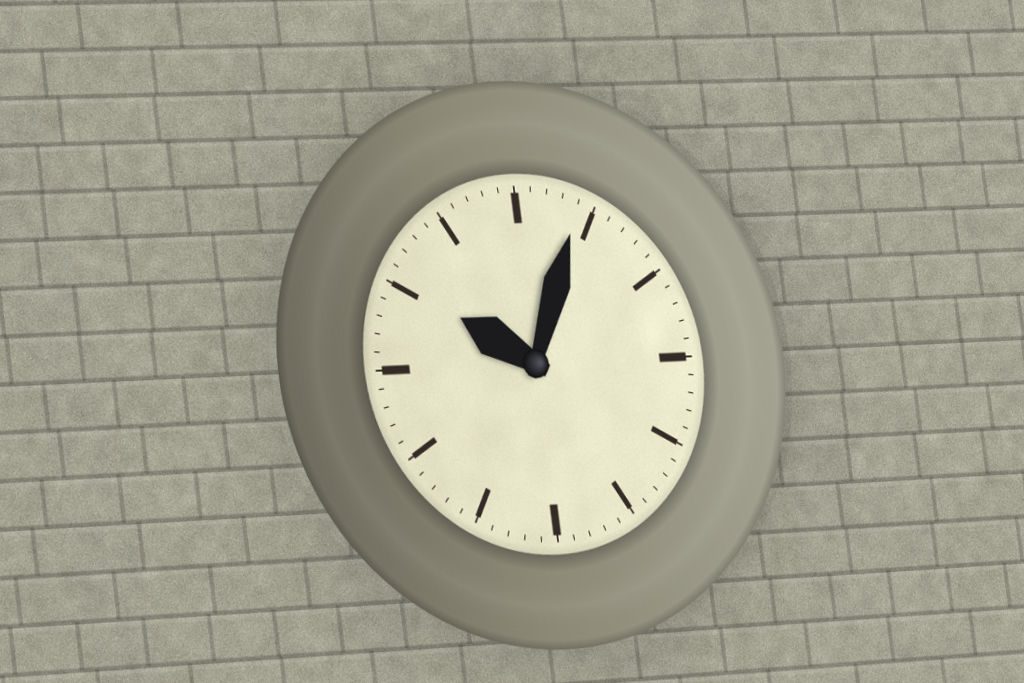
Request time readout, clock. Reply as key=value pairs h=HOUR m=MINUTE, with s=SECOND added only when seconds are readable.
h=10 m=4
